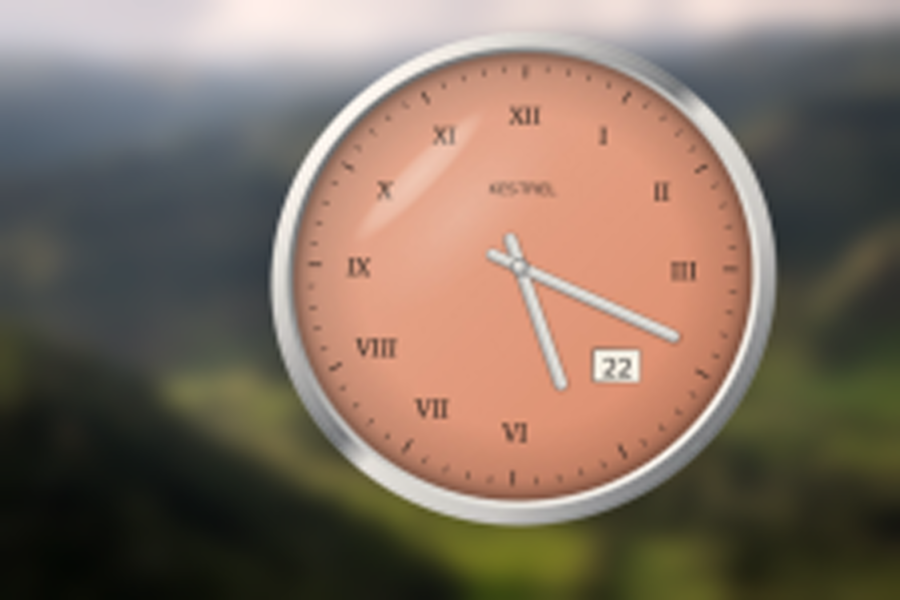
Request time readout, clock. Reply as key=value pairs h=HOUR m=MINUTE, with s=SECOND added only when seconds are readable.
h=5 m=19
